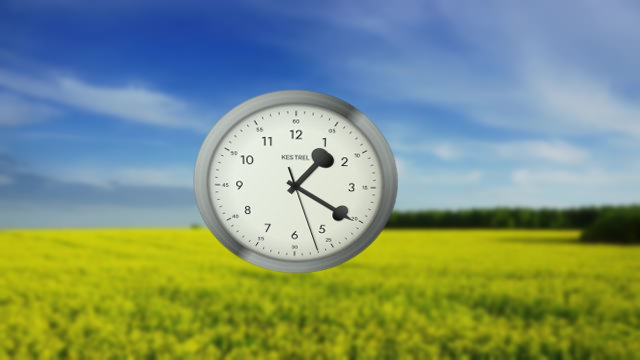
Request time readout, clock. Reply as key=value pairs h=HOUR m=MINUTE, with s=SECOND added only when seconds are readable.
h=1 m=20 s=27
